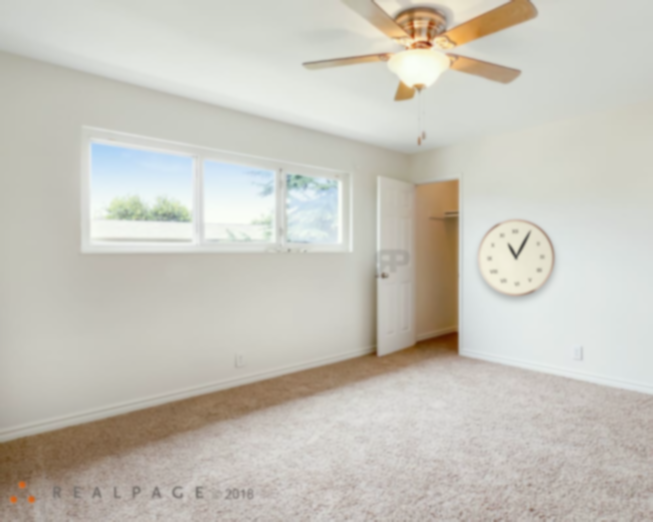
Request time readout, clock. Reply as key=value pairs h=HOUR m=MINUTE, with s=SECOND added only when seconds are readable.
h=11 m=5
